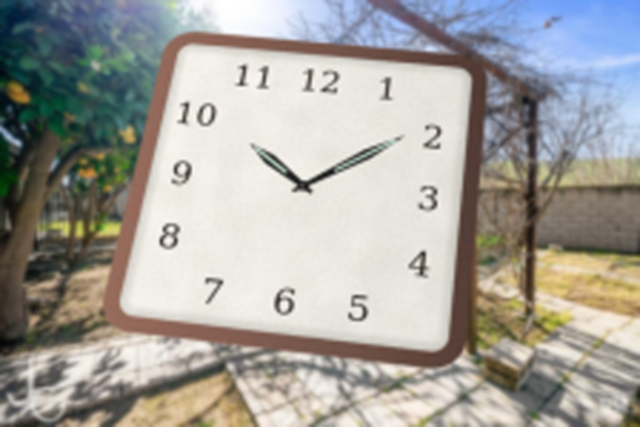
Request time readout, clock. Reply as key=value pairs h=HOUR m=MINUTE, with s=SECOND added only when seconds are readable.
h=10 m=9
